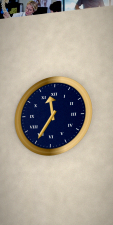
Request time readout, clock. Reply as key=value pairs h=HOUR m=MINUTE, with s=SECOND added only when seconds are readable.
h=11 m=35
